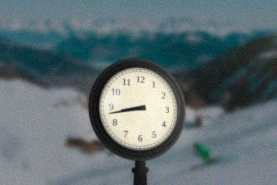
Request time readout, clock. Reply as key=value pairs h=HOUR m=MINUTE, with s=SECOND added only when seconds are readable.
h=8 m=43
